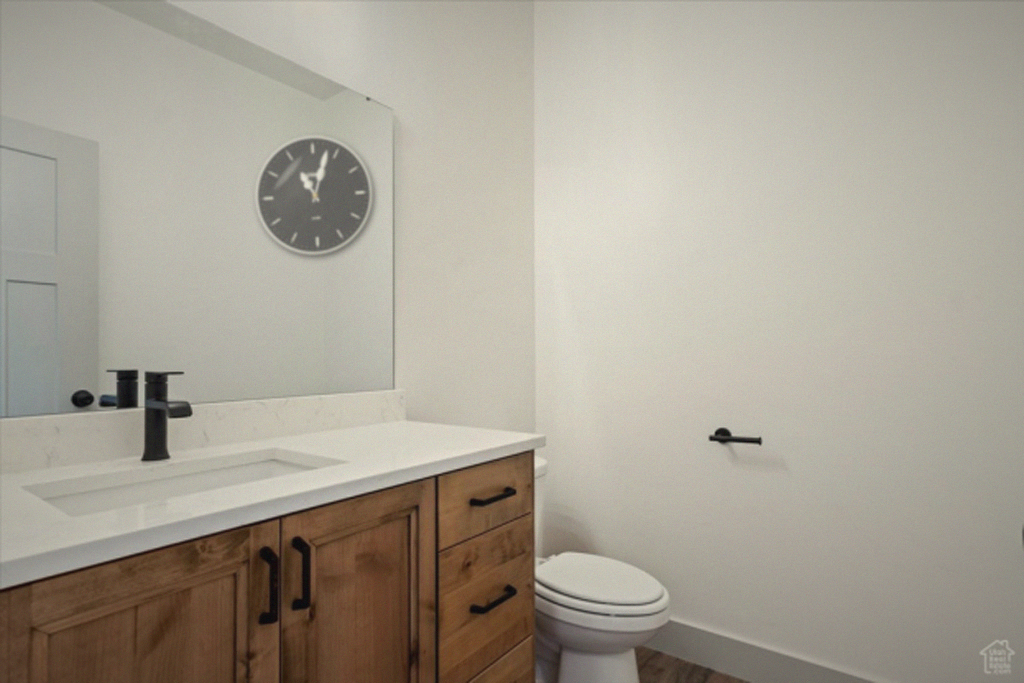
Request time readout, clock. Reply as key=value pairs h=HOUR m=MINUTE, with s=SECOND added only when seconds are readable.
h=11 m=3
